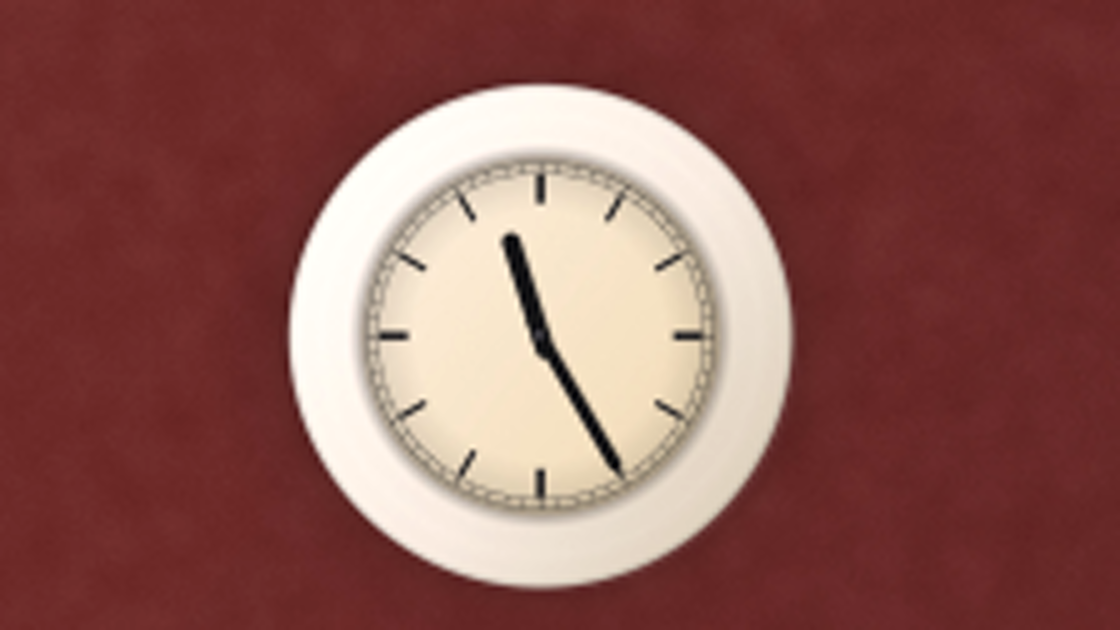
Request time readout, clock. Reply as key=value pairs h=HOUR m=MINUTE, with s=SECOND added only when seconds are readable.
h=11 m=25
